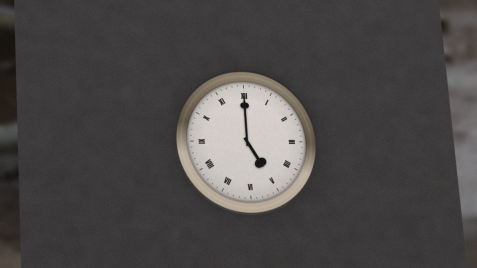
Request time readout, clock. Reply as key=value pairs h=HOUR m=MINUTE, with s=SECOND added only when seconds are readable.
h=5 m=0
